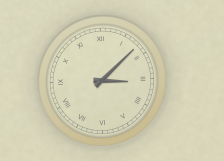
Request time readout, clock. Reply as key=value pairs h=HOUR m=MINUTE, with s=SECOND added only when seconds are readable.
h=3 m=8
